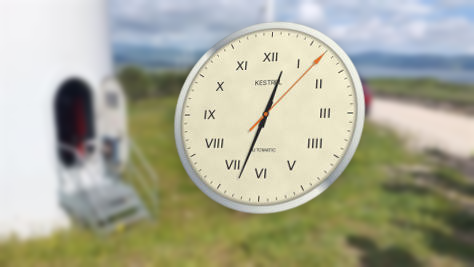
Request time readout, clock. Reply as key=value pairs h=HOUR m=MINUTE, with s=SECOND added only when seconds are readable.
h=12 m=33 s=7
